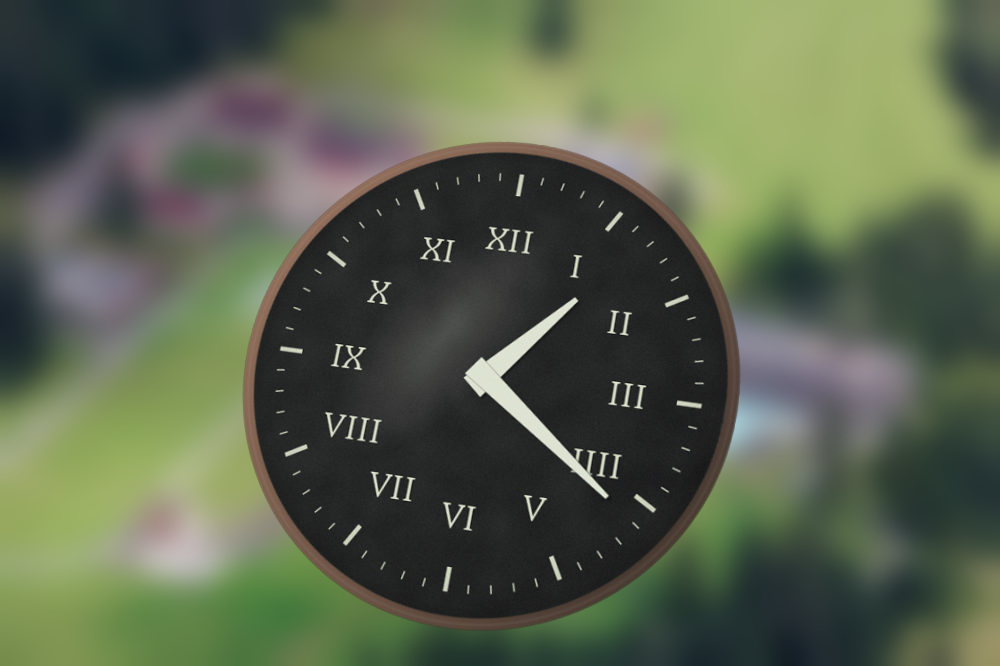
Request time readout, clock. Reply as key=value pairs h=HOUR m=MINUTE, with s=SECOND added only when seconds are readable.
h=1 m=21
